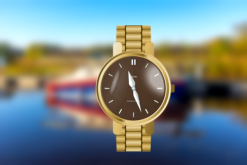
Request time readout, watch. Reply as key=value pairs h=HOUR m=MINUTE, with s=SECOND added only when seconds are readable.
h=11 m=27
